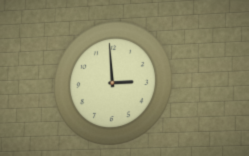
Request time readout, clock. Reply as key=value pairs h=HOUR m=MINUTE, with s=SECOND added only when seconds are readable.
h=2 m=59
